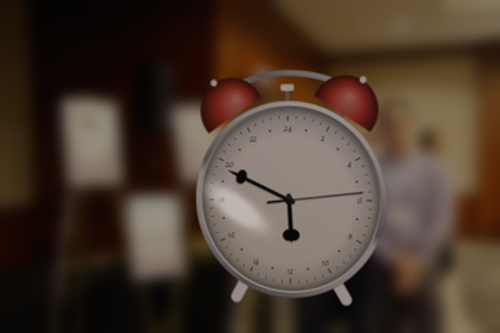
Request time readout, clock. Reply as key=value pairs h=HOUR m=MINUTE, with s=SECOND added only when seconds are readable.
h=11 m=49 s=14
